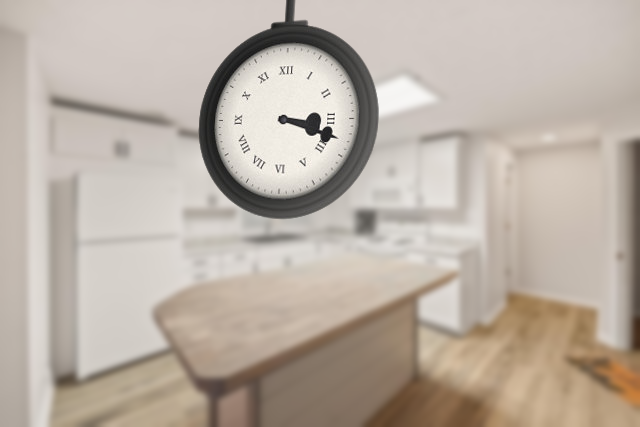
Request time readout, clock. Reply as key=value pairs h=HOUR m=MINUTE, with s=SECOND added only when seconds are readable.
h=3 m=18
